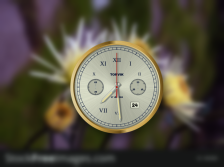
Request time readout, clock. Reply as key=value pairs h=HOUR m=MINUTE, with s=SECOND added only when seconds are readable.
h=7 m=29
